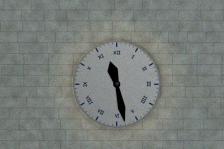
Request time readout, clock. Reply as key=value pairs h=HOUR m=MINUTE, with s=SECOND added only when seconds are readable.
h=11 m=28
